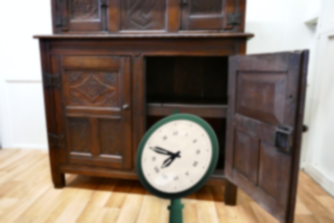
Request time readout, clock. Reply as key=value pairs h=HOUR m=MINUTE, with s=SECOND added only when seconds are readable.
h=7 m=49
